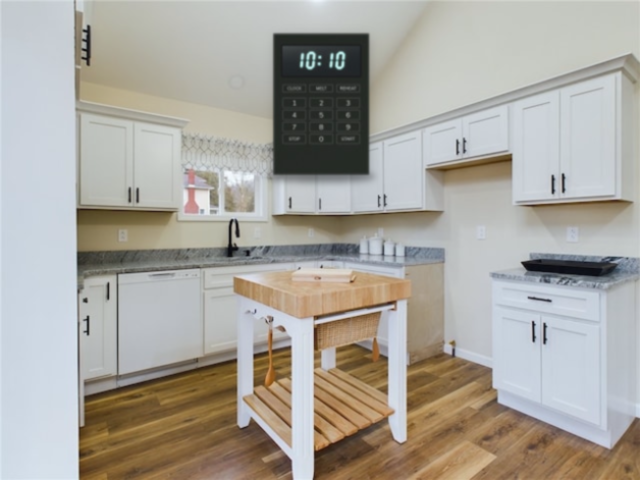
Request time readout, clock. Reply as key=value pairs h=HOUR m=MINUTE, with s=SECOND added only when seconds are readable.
h=10 m=10
